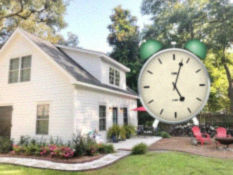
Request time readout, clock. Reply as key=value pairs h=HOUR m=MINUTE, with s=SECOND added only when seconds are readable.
h=5 m=3
